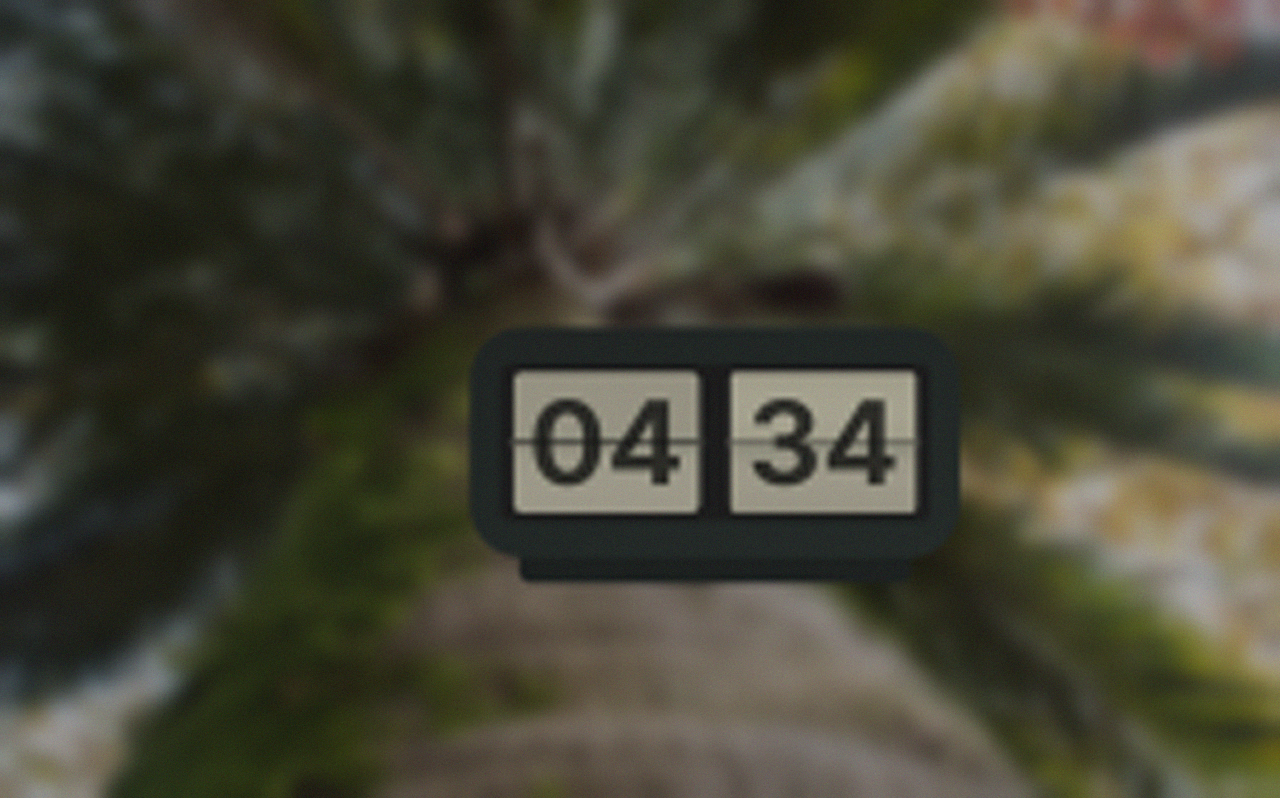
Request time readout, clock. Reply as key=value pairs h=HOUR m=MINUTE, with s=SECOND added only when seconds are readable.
h=4 m=34
